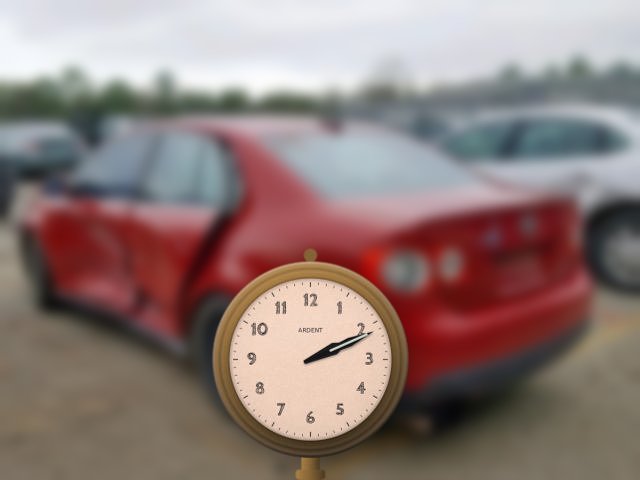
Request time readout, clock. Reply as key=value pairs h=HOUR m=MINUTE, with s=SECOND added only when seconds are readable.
h=2 m=11
